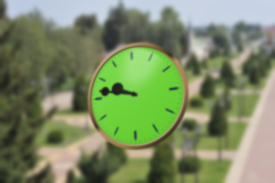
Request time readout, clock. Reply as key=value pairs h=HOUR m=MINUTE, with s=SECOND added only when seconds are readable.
h=9 m=47
